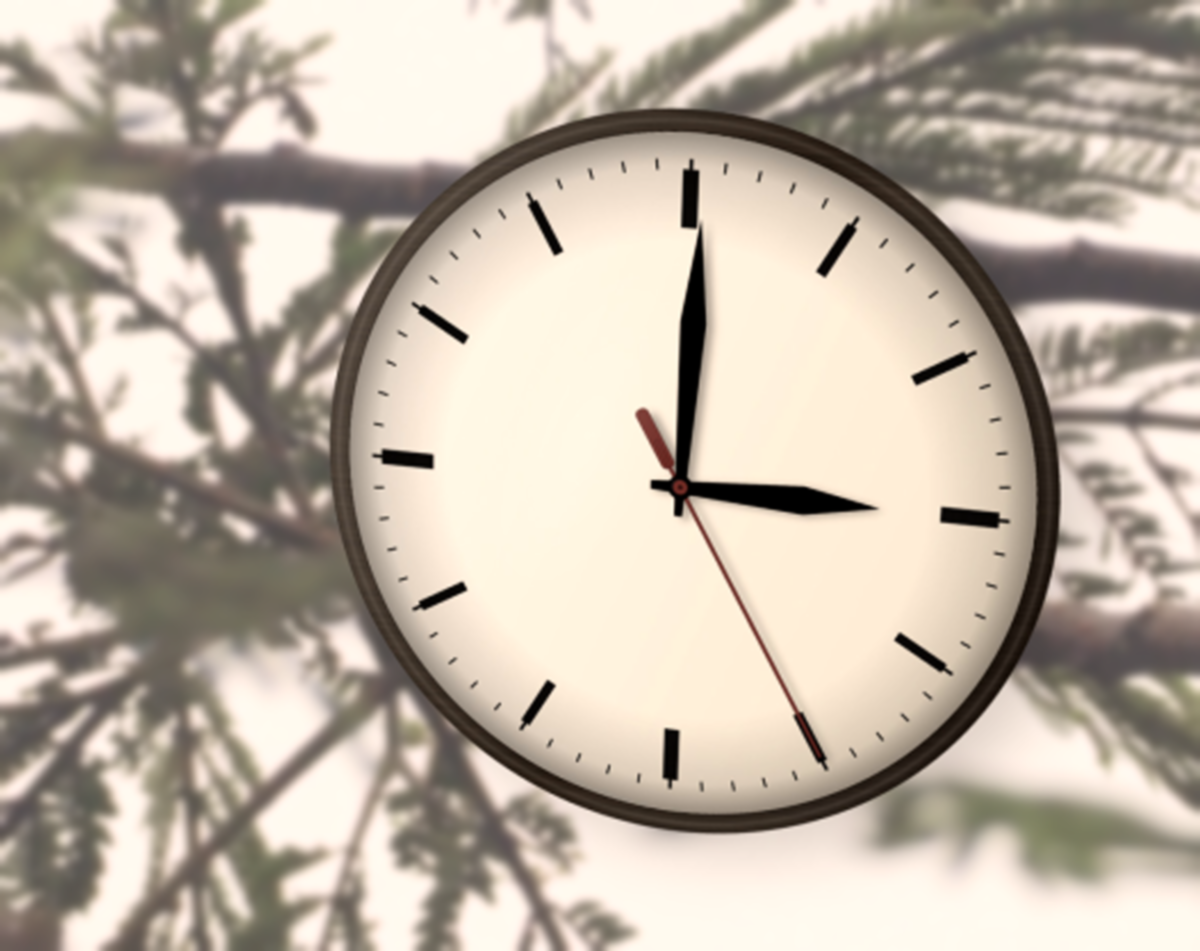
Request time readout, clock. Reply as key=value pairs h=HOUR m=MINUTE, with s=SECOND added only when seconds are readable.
h=3 m=0 s=25
